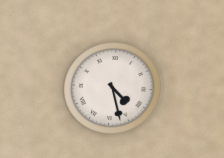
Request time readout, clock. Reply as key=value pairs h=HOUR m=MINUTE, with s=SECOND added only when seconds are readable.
h=4 m=27
